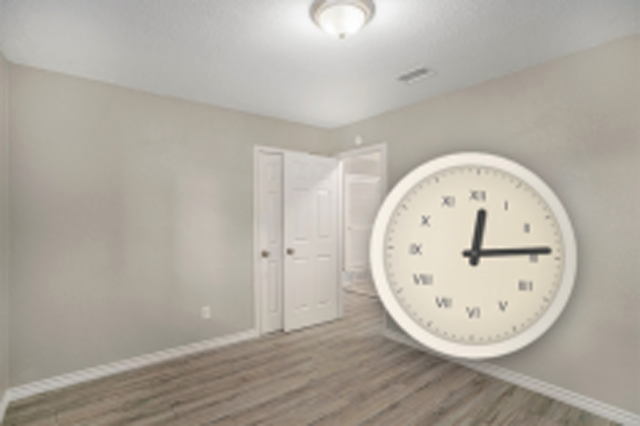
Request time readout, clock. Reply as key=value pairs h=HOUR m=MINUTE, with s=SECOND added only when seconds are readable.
h=12 m=14
